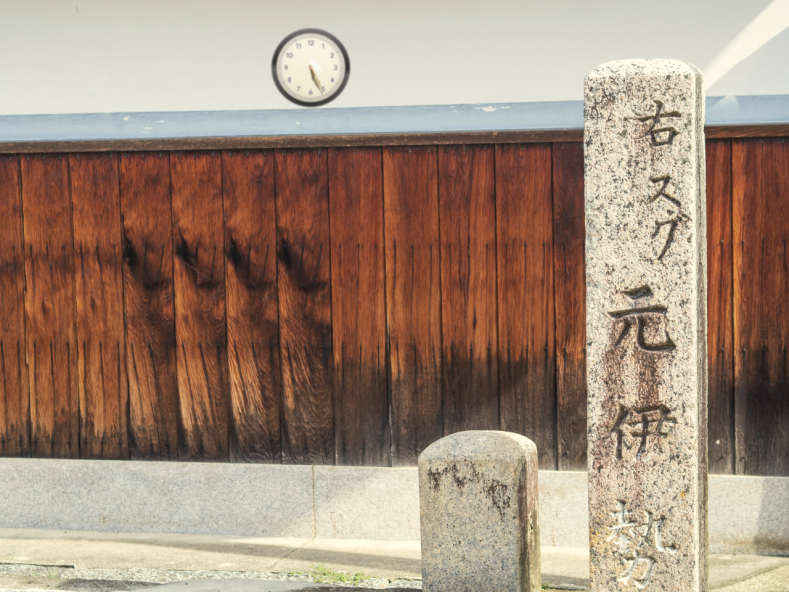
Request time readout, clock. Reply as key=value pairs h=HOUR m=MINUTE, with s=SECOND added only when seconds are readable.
h=5 m=26
